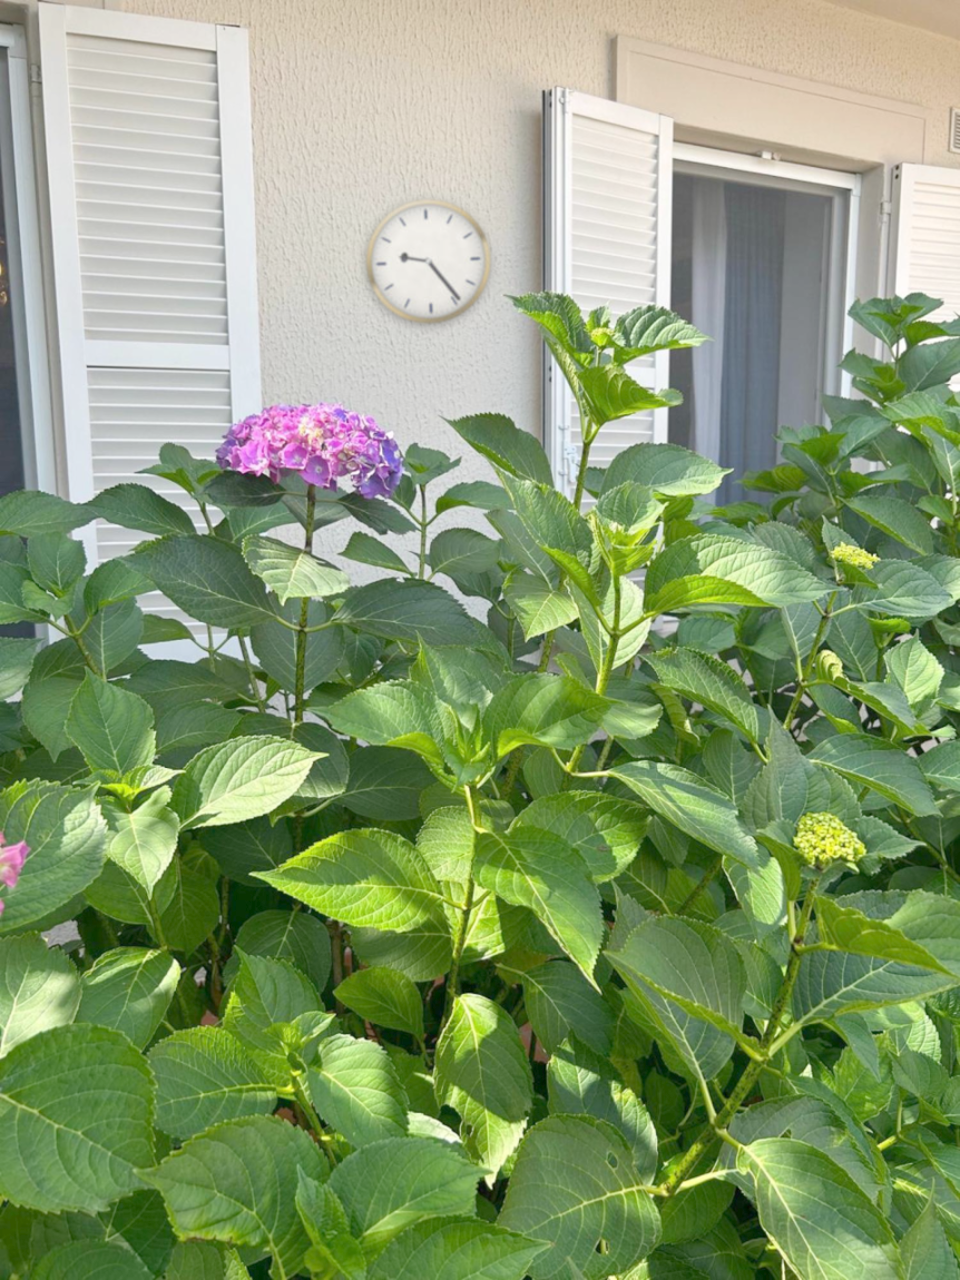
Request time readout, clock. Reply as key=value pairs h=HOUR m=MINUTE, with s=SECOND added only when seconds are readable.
h=9 m=24
